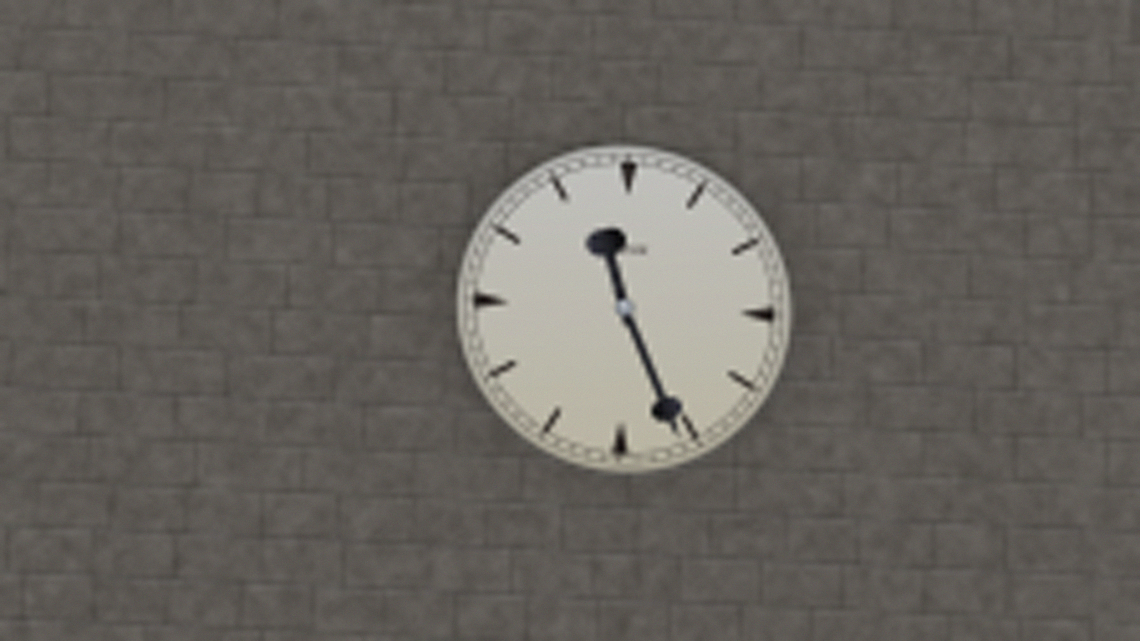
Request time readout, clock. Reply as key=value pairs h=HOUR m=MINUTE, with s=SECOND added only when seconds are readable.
h=11 m=26
